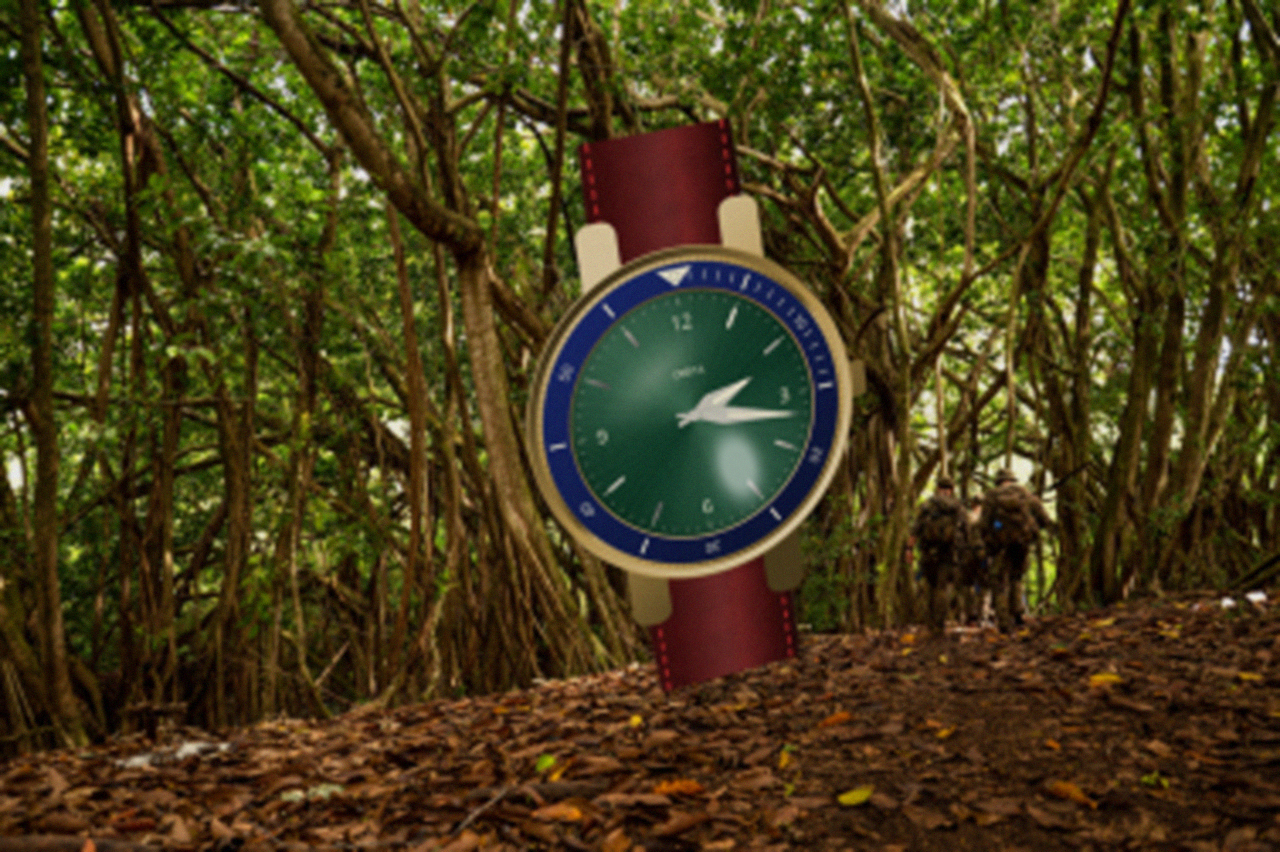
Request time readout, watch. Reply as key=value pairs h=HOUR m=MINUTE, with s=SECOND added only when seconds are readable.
h=2 m=17
